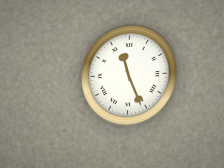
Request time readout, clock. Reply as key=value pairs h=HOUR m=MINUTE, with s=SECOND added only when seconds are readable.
h=11 m=26
